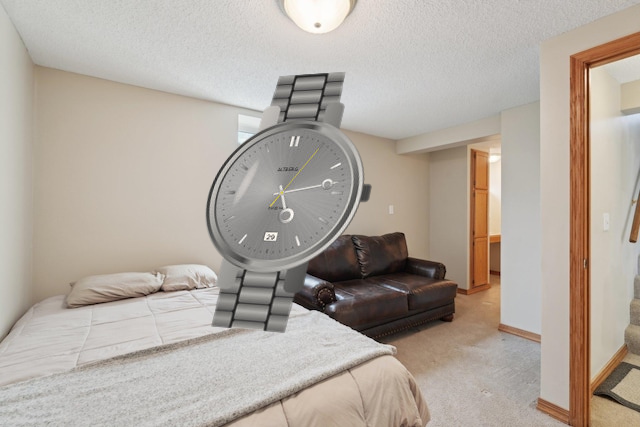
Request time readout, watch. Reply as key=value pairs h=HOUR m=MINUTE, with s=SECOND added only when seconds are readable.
h=5 m=13 s=5
